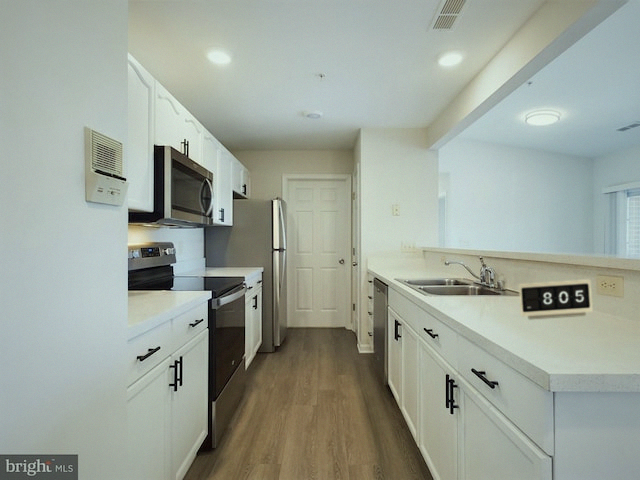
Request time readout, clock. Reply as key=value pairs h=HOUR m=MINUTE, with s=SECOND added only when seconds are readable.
h=8 m=5
